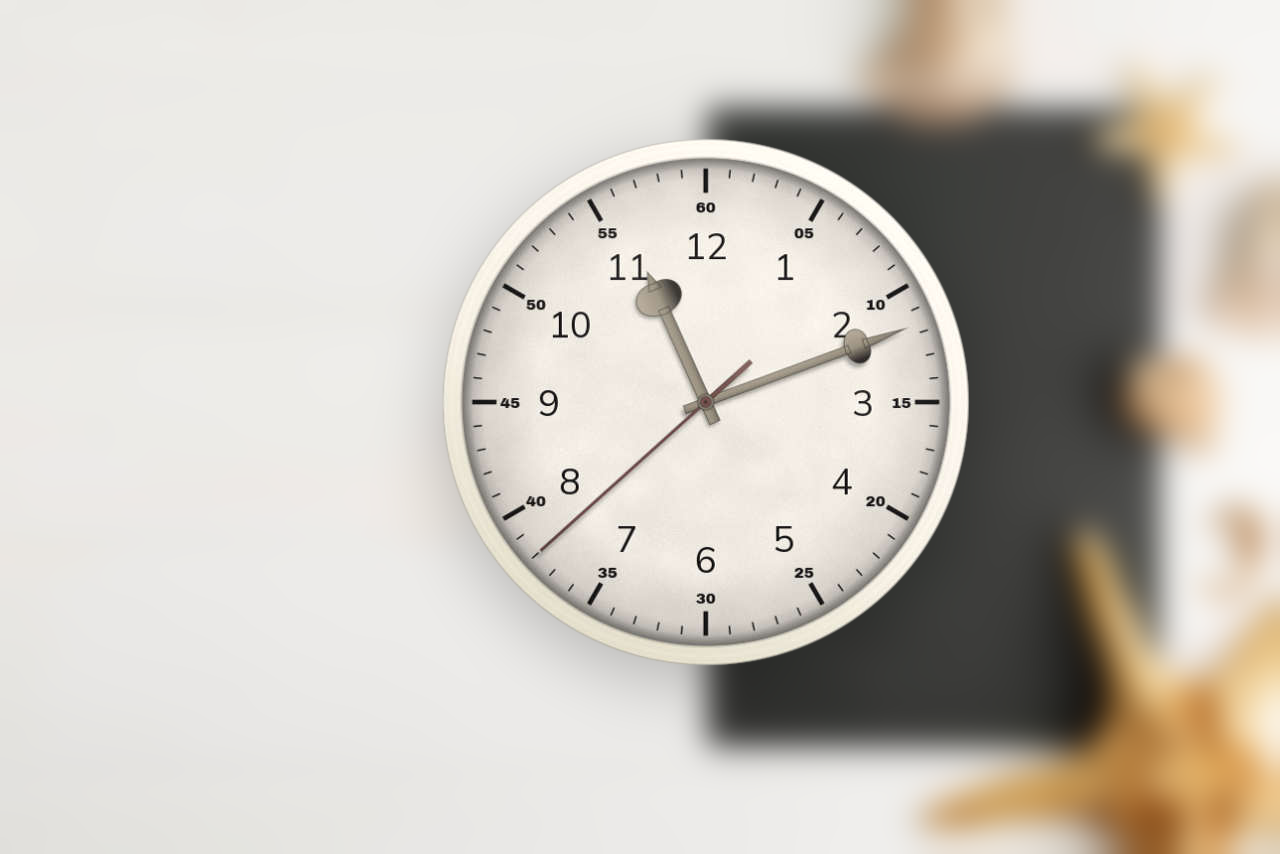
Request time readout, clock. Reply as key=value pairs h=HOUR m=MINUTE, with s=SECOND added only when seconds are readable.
h=11 m=11 s=38
